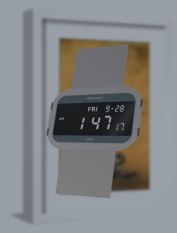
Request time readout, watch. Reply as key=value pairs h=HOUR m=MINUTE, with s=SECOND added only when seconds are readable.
h=1 m=47 s=17
